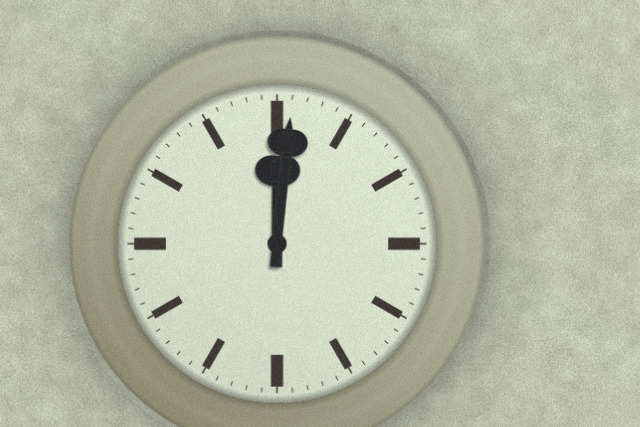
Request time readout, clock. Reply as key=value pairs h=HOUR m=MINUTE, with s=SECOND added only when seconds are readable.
h=12 m=1
